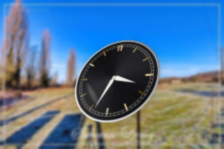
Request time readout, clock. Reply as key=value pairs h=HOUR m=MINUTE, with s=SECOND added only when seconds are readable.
h=3 m=34
